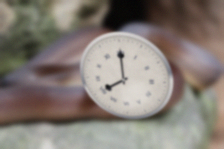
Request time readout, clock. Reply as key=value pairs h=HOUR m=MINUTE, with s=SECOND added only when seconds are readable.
h=8 m=0
